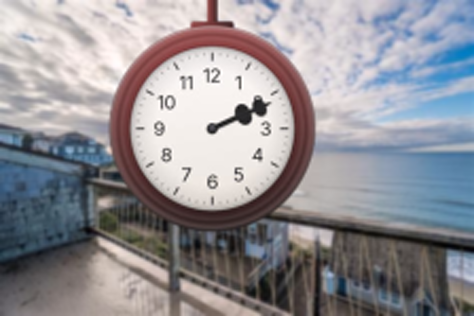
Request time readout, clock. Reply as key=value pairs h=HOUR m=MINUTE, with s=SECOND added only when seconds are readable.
h=2 m=11
